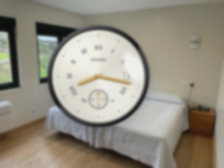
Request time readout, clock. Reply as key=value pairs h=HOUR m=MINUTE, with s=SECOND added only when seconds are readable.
h=8 m=17
